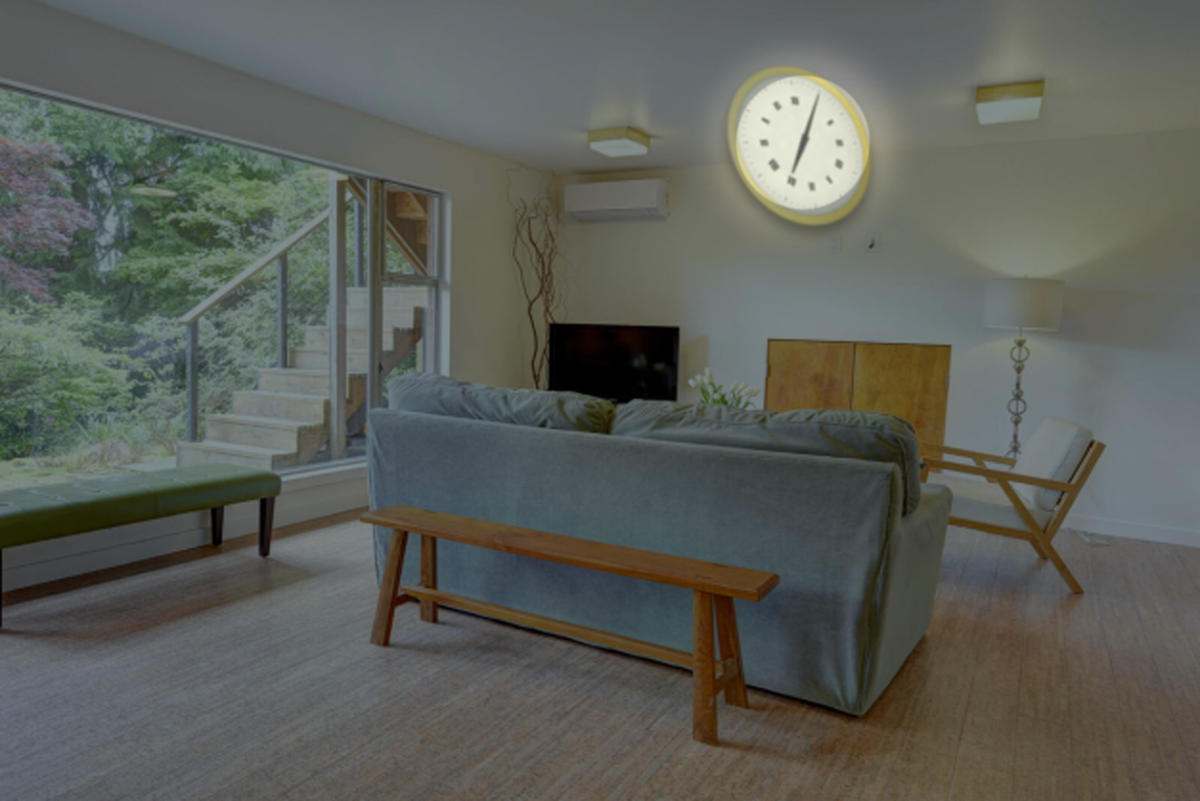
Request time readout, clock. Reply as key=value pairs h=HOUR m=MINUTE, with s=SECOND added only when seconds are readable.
h=7 m=5
